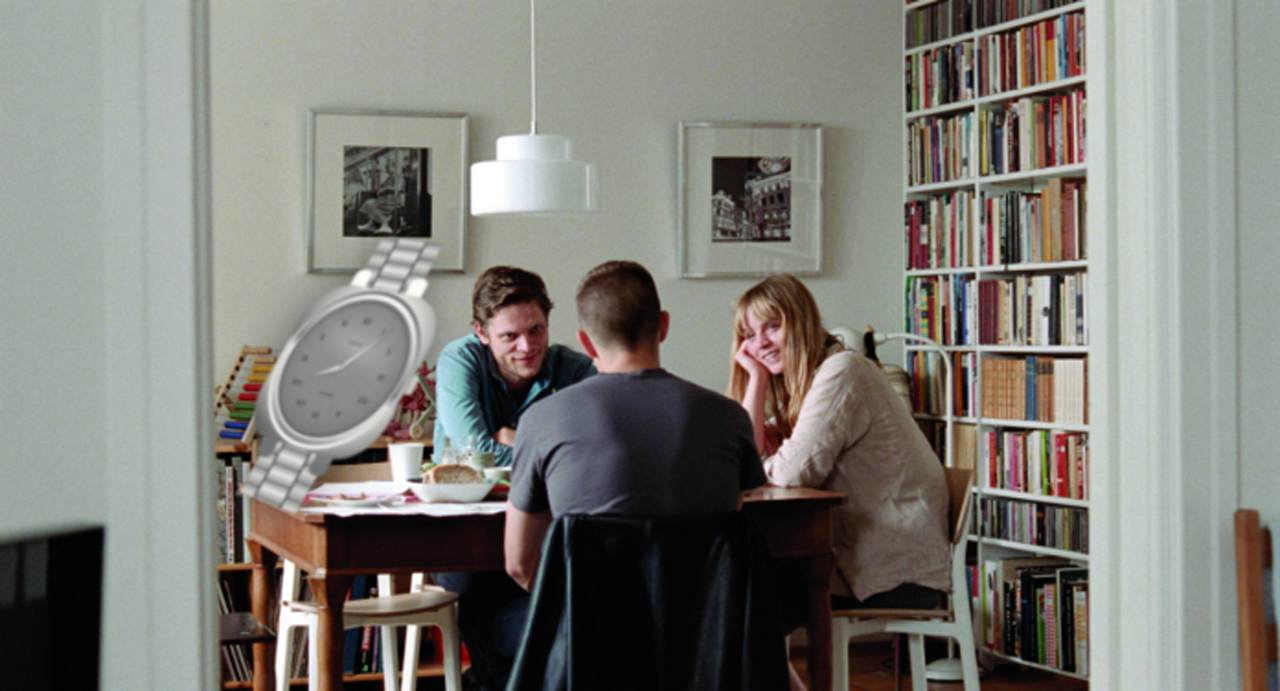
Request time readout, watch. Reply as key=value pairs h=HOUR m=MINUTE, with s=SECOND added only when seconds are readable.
h=8 m=6
